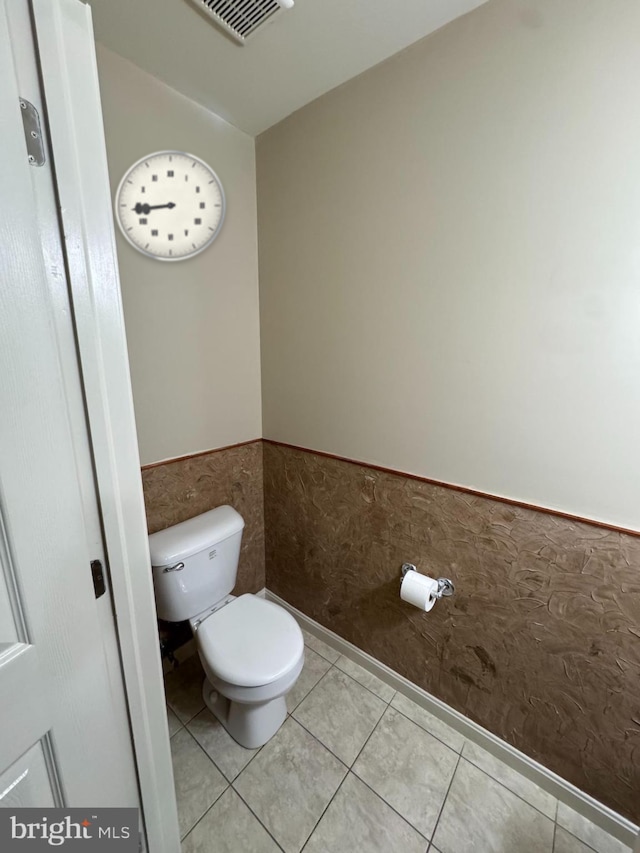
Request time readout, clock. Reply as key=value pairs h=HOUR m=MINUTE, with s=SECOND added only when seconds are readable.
h=8 m=44
